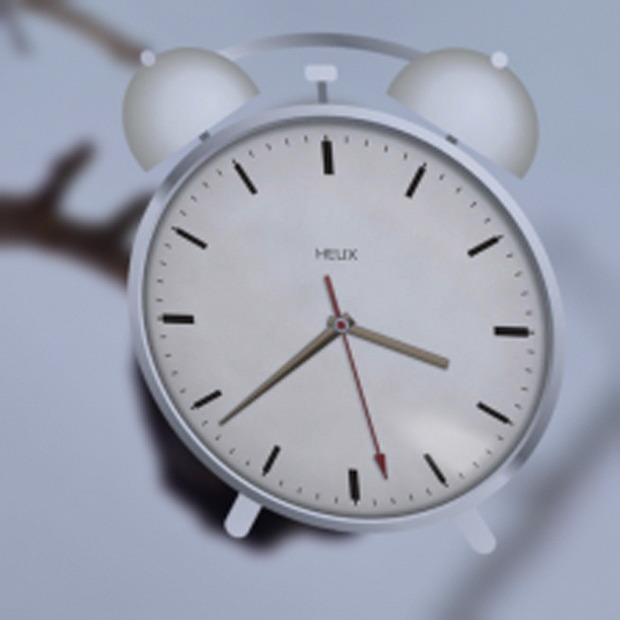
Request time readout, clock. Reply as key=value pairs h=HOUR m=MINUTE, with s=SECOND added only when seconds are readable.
h=3 m=38 s=28
